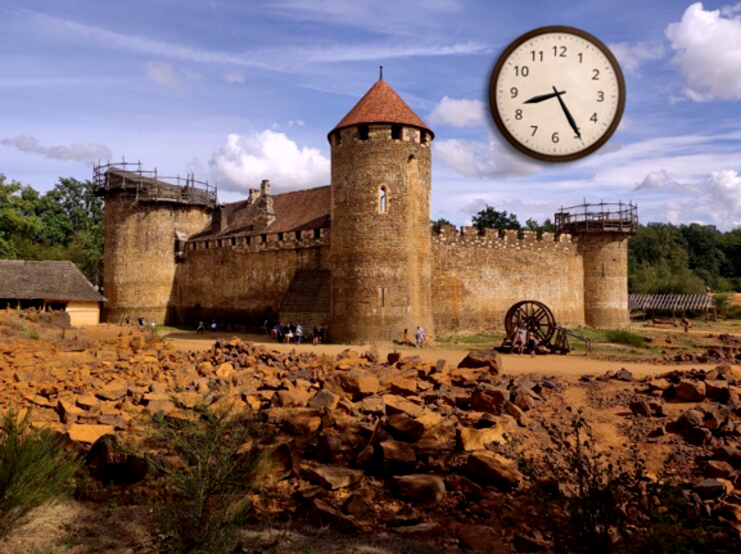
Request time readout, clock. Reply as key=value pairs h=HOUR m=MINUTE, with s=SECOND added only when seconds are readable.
h=8 m=25
